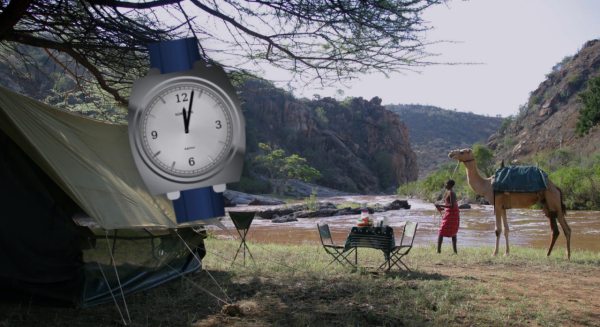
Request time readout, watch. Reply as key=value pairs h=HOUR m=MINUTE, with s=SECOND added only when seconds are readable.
h=12 m=3
